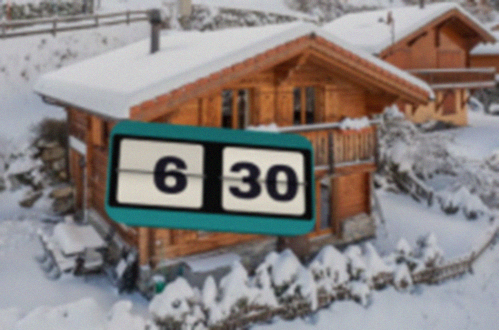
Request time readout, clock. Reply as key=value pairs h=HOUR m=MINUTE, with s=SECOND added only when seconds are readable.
h=6 m=30
